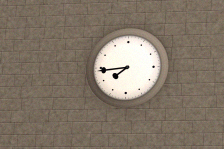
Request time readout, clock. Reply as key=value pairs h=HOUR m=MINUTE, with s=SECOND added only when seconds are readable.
h=7 m=44
